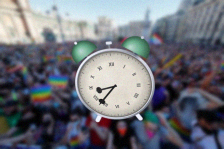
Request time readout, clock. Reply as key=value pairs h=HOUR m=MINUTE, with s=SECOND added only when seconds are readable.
h=8 m=37
